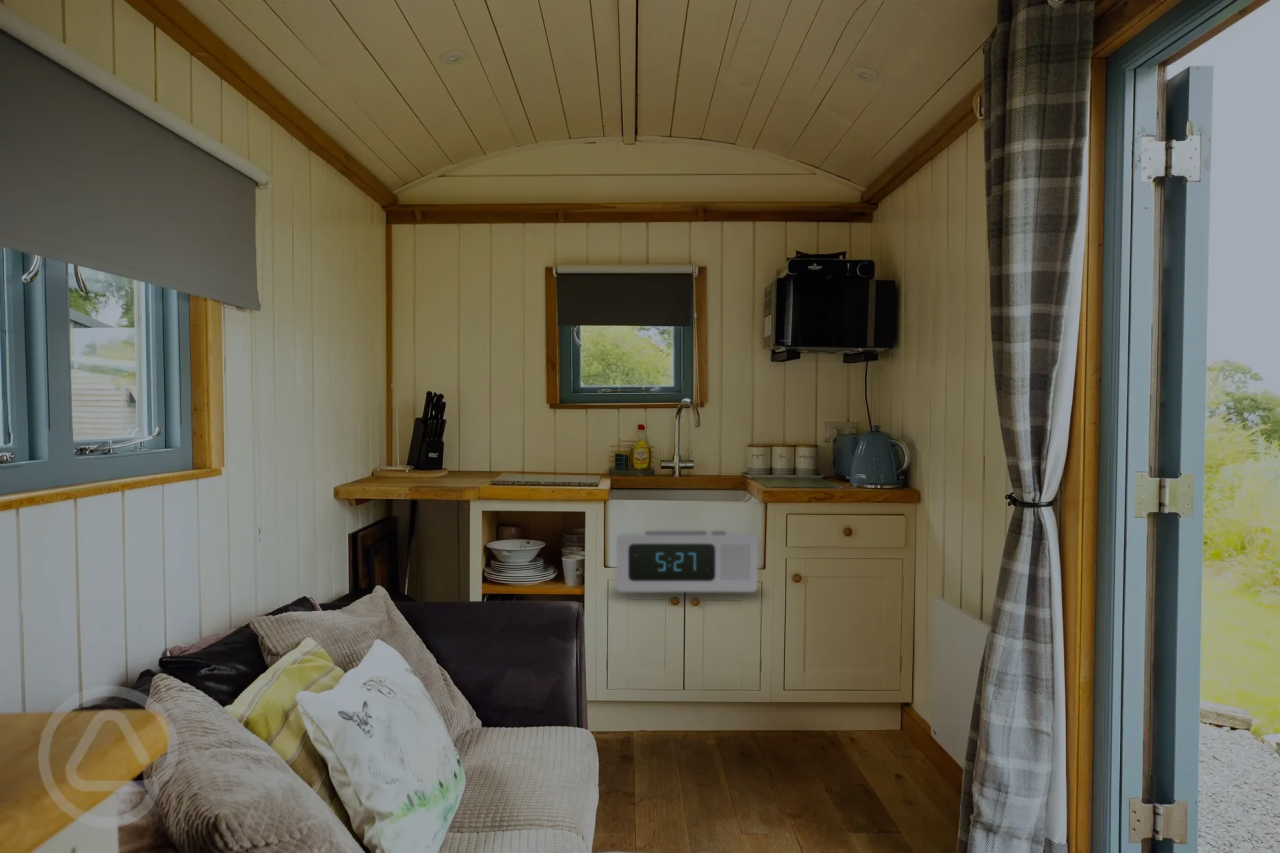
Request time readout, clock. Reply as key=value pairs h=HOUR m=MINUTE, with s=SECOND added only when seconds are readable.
h=5 m=27
